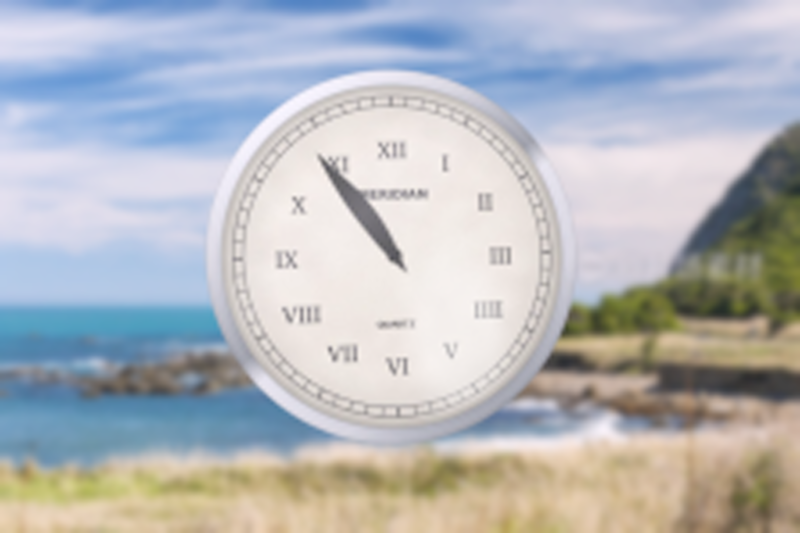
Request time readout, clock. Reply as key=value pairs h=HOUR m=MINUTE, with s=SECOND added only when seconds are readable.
h=10 m=54
